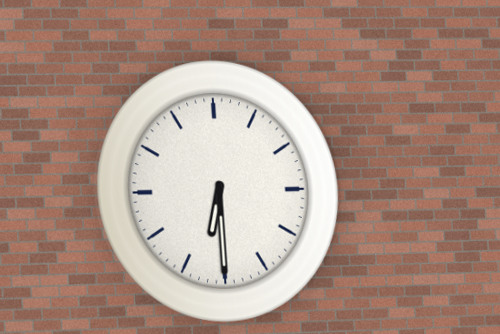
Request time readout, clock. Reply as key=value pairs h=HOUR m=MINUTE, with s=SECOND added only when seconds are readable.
h=6 m=30
